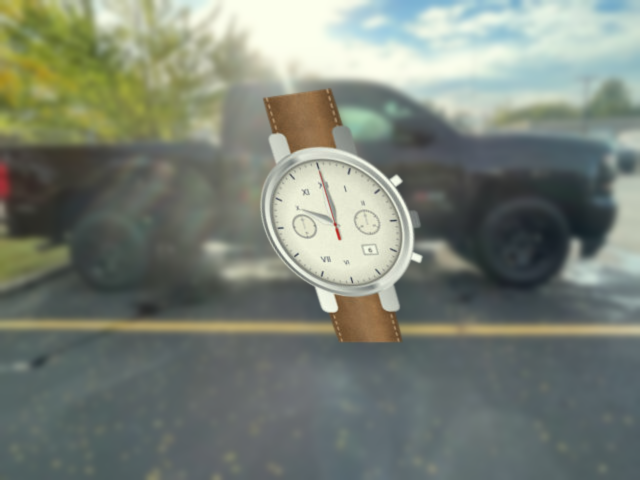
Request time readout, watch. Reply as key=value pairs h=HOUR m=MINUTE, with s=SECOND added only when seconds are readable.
h=10 m=0
